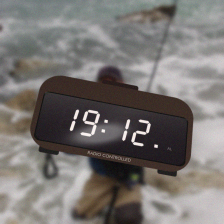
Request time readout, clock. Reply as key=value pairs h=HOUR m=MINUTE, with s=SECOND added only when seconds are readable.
h=19 m=12
